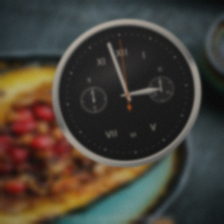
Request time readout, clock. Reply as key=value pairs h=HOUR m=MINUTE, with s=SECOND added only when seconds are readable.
h=2 m=58
